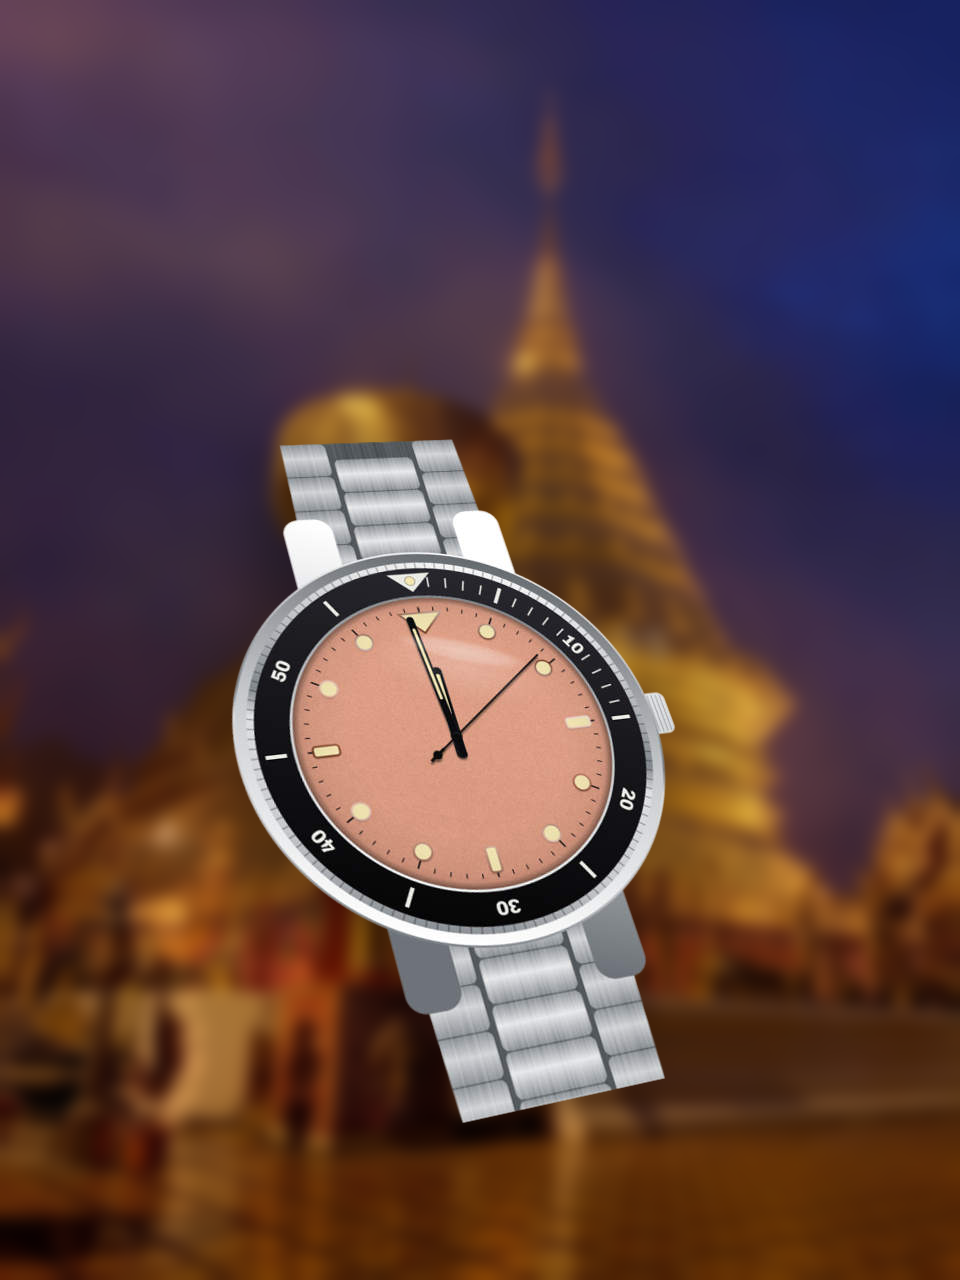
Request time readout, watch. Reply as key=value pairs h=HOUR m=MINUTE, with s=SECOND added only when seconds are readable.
h=11 m=59 s=9
